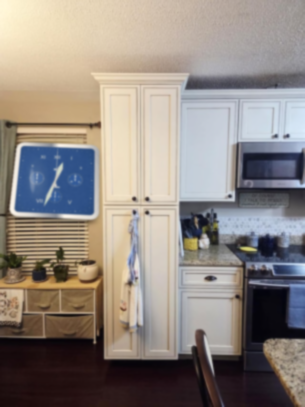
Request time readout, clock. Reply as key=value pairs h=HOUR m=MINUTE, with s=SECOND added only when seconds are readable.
h=12 m=33
